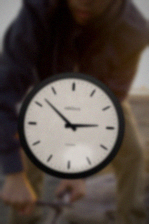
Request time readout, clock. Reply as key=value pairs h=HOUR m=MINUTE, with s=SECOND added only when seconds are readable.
h=2 m=52
